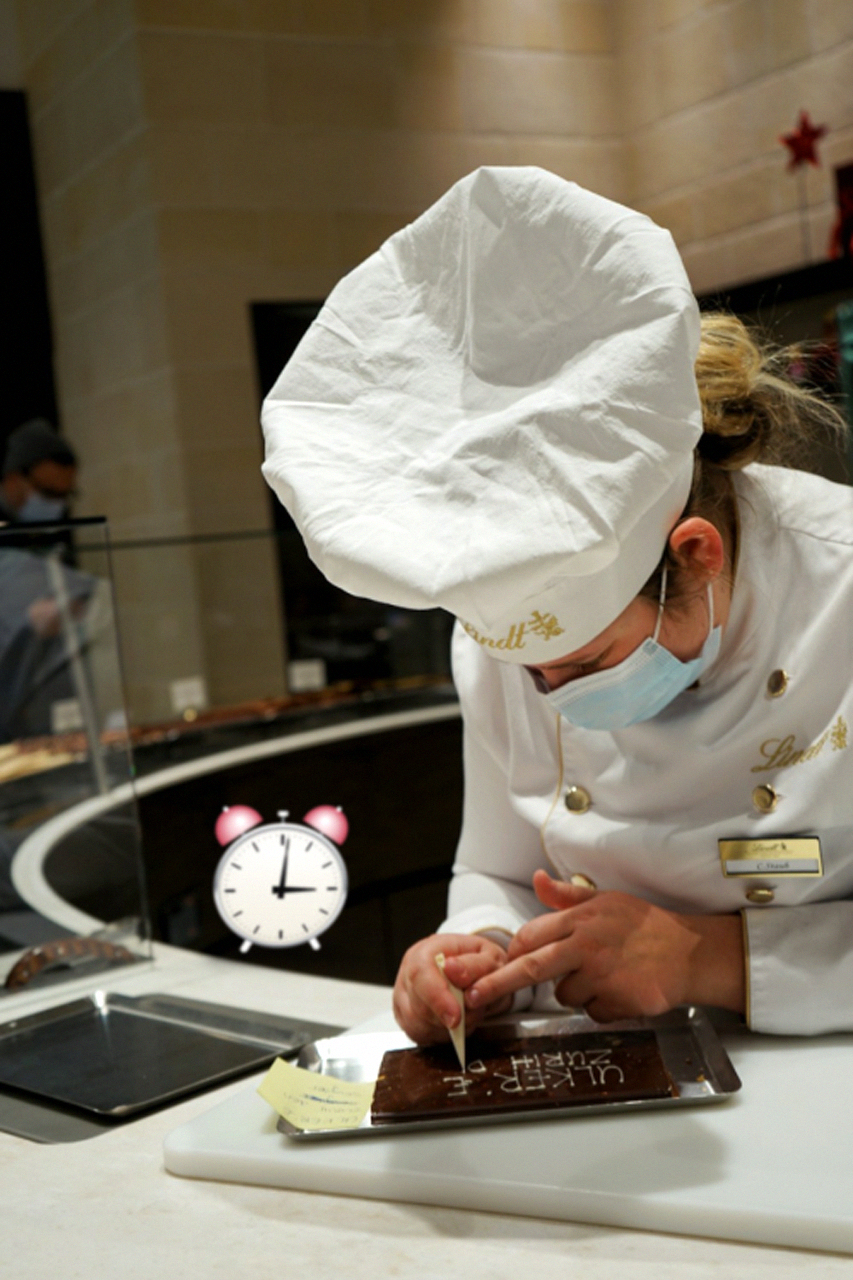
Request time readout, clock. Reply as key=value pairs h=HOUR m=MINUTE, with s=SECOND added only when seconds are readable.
h=3 m=1
